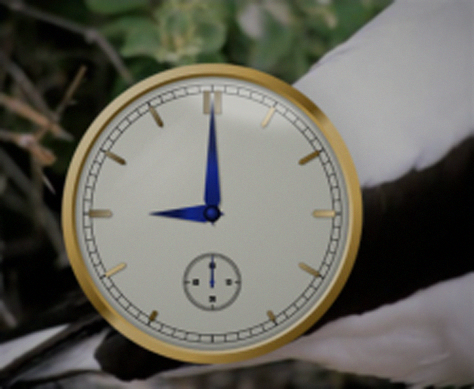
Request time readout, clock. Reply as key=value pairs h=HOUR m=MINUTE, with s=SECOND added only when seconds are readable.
h=9 m=0
